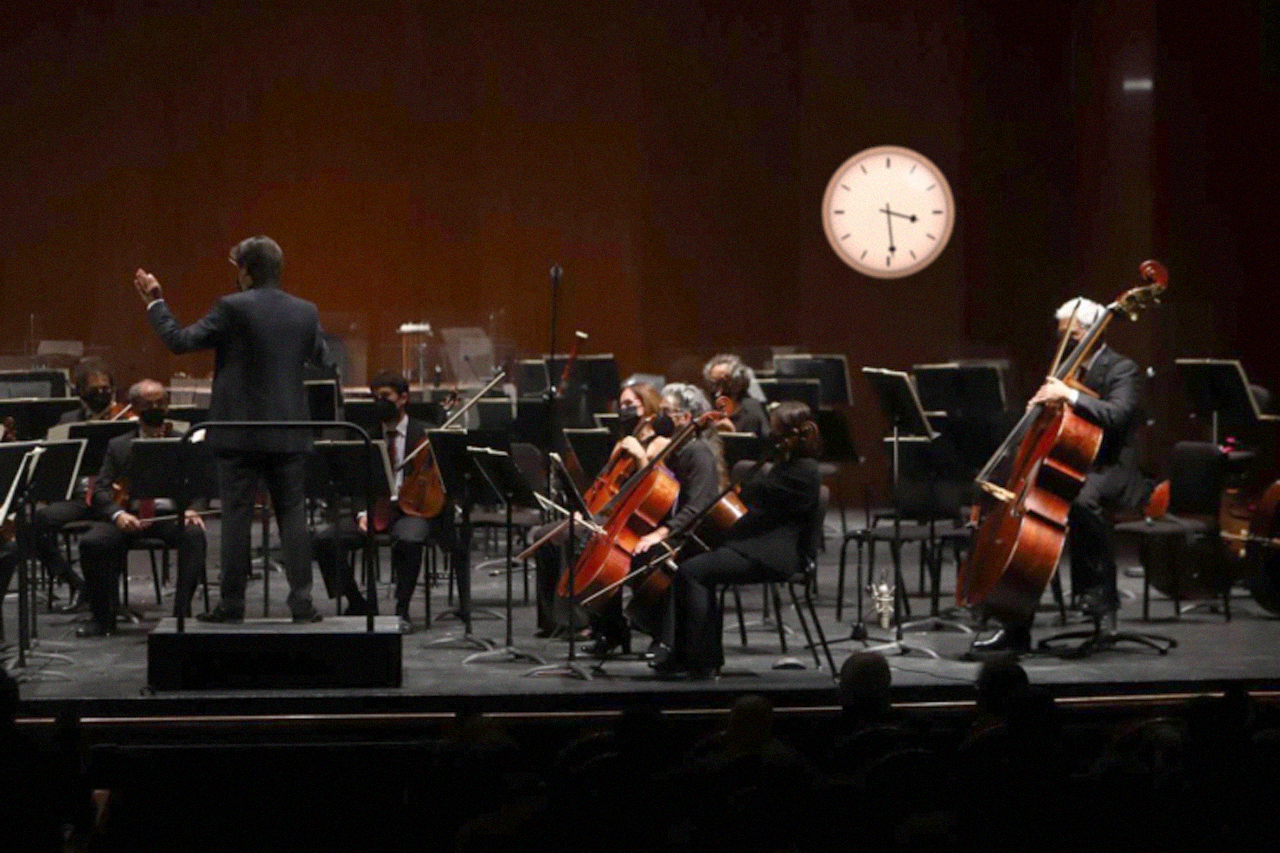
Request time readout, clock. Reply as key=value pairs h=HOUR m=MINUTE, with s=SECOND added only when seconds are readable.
h=3 m=29
